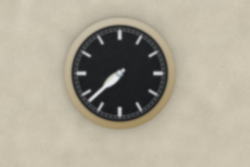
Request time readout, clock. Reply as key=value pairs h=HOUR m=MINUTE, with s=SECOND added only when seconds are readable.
h=7 m=38
